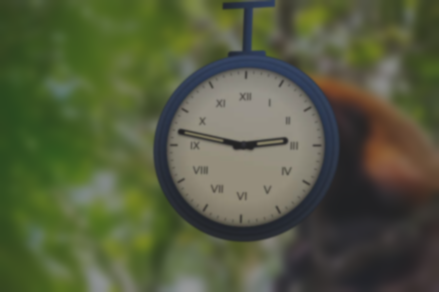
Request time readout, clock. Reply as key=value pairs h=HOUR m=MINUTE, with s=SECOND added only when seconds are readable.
h=2 m=47
